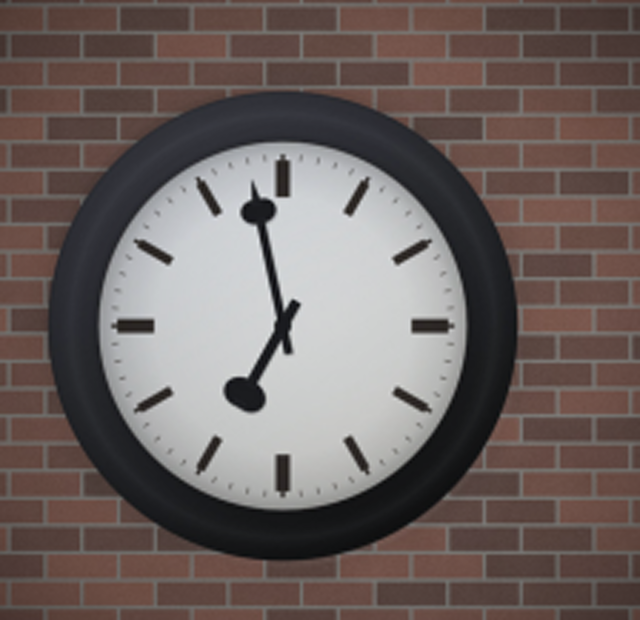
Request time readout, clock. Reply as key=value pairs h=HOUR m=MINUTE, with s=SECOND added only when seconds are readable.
h=6 m=58
